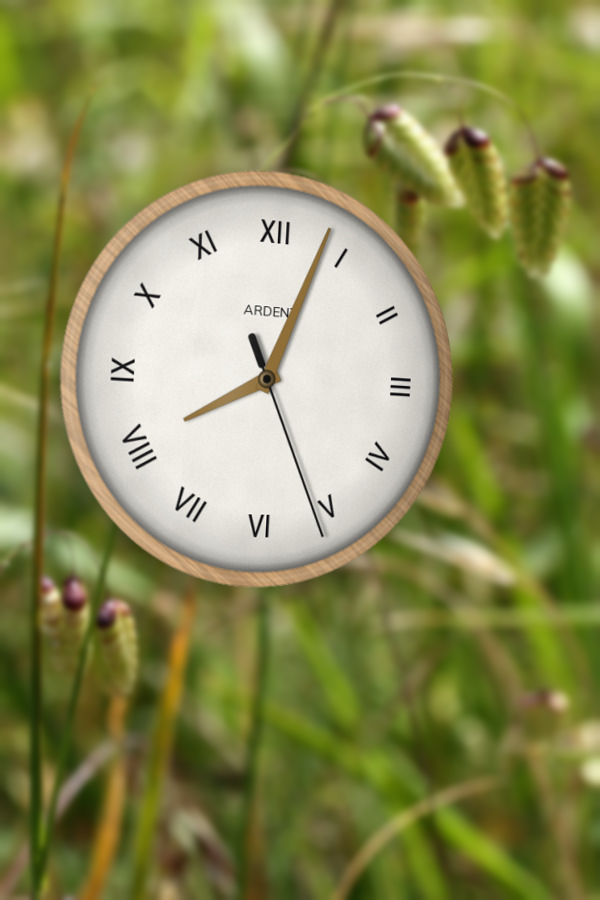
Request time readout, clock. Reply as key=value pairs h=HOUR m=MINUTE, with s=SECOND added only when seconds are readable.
h=8 m=3 s=26
